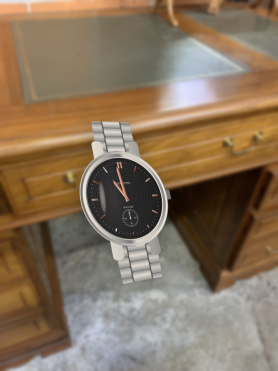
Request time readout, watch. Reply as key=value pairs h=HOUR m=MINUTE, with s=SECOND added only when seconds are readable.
h=10 m=59
